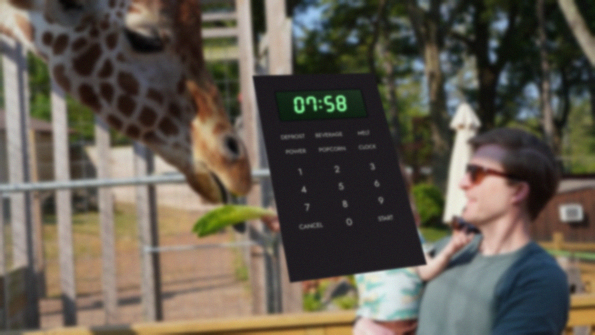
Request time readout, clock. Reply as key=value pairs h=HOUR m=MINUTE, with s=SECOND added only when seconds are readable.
h=7 m=58
